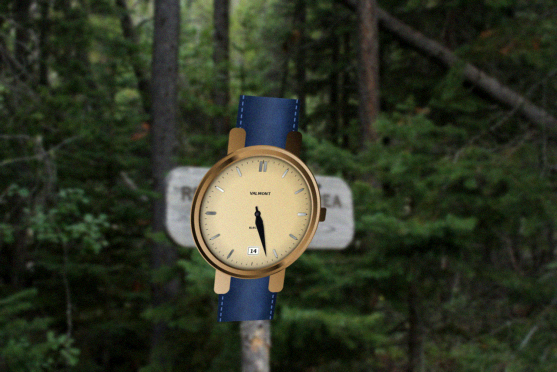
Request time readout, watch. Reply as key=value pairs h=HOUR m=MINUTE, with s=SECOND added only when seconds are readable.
h=5 m=27
